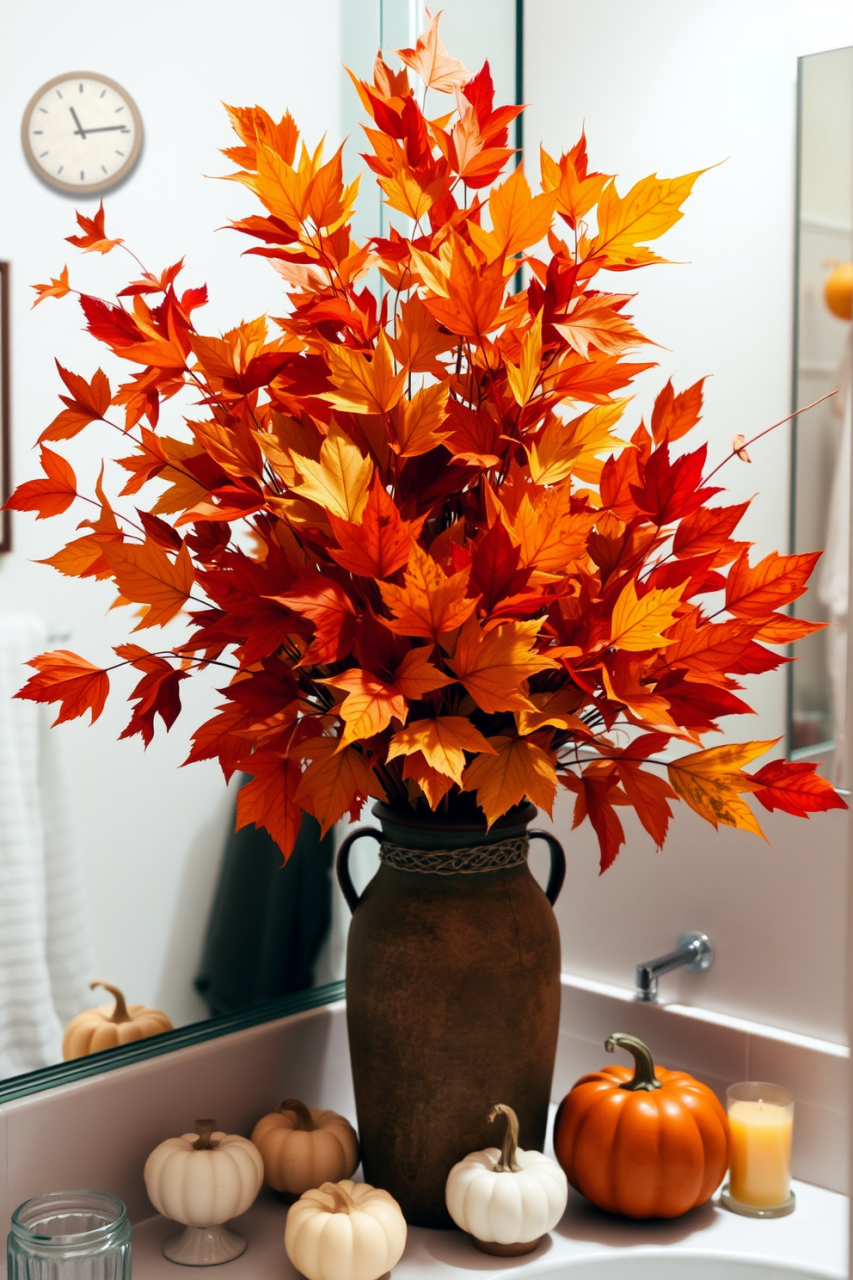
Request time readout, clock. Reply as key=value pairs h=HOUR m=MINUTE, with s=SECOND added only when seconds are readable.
h=11 m=14
